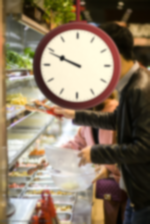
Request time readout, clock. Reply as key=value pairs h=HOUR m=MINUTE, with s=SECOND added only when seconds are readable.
h=9 m=49
